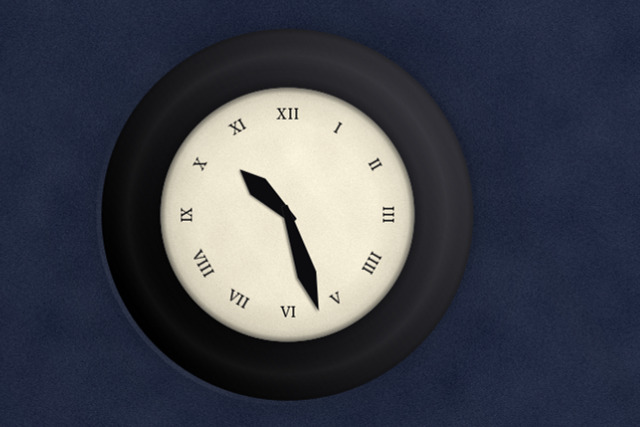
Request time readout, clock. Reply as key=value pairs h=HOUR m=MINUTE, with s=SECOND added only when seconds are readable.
h=10 m=27
